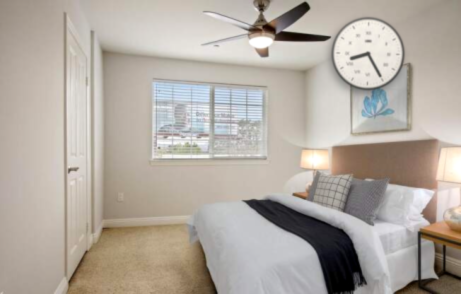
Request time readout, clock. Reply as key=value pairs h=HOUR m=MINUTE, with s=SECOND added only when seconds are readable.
h=8 m=25
